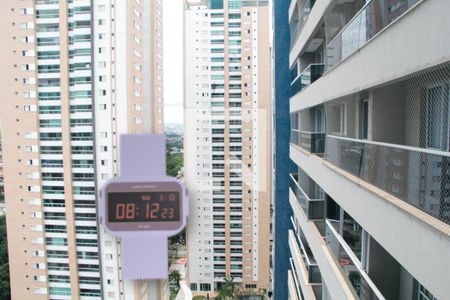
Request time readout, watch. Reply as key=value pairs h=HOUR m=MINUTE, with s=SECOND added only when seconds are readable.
h=8 m=12
